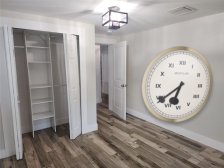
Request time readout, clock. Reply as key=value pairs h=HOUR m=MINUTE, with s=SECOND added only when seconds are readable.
h=6 m=39
